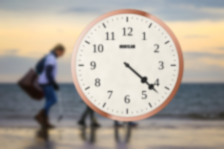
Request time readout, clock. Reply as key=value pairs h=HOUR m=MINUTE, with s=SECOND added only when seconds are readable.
h=4 m=22
